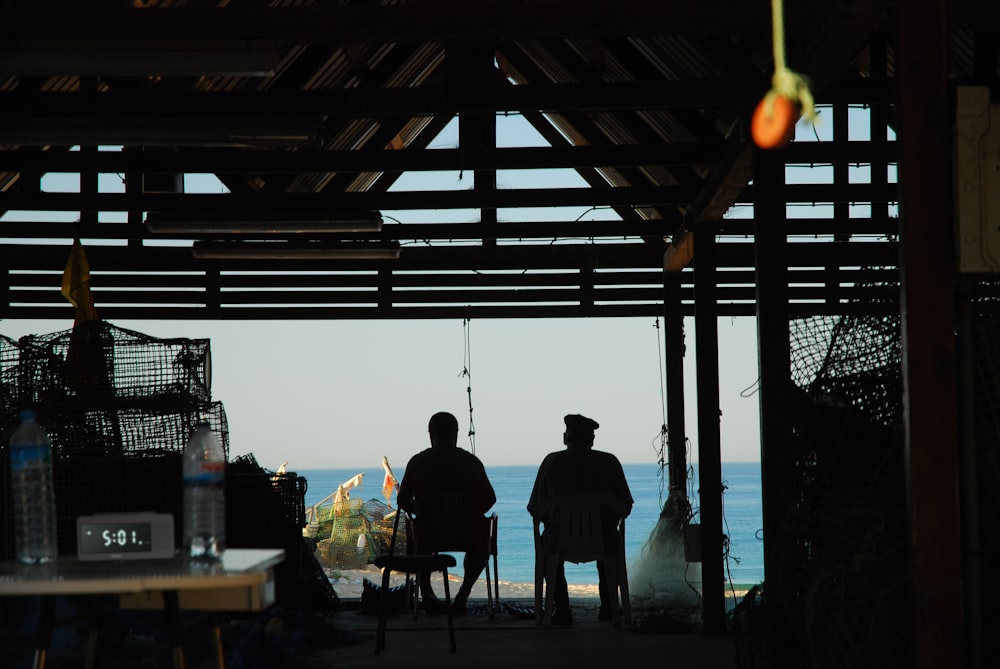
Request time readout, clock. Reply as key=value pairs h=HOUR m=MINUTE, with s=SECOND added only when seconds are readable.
h=5 m=1
